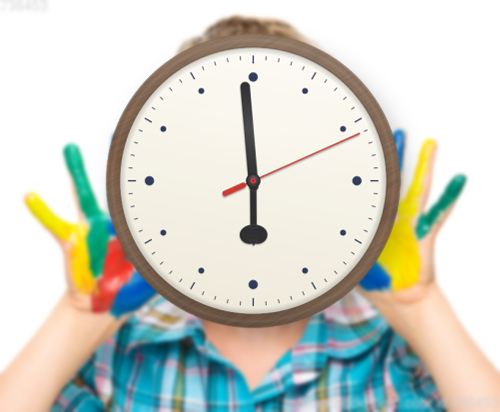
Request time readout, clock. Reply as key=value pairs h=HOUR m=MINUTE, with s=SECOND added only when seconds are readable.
h=5 m=59 s=11
